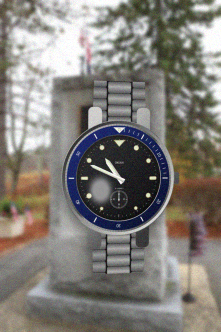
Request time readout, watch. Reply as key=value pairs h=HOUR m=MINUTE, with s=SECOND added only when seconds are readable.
h=10 m=49
